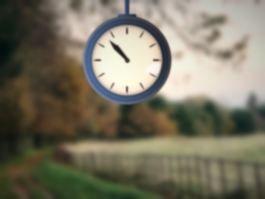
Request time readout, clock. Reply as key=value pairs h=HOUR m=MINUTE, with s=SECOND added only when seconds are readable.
h=10 m=53
